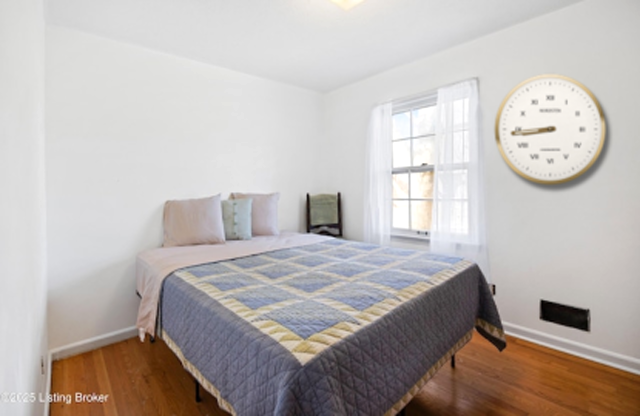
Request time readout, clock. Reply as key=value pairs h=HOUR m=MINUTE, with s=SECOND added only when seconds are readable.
h=8 m=44
